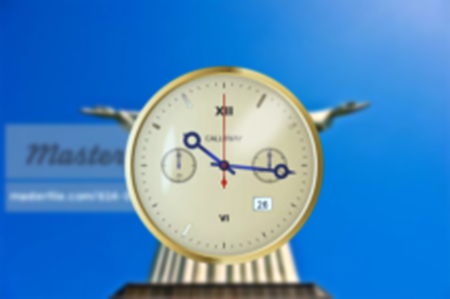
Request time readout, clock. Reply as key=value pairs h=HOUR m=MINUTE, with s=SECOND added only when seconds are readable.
h=10 m=16
